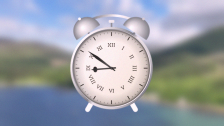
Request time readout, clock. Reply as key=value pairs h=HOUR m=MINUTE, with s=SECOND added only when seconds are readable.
h=8 m=51
